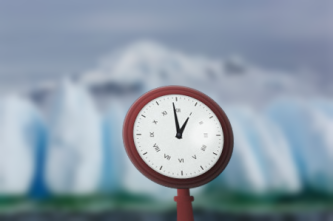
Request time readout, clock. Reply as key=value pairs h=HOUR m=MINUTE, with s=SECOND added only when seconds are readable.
h=12 m=59
